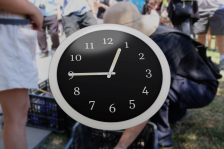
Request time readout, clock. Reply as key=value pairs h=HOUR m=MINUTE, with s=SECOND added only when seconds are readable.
h=12 m=45
